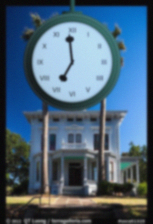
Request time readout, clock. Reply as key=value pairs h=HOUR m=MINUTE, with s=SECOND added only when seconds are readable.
h=6 m=59
